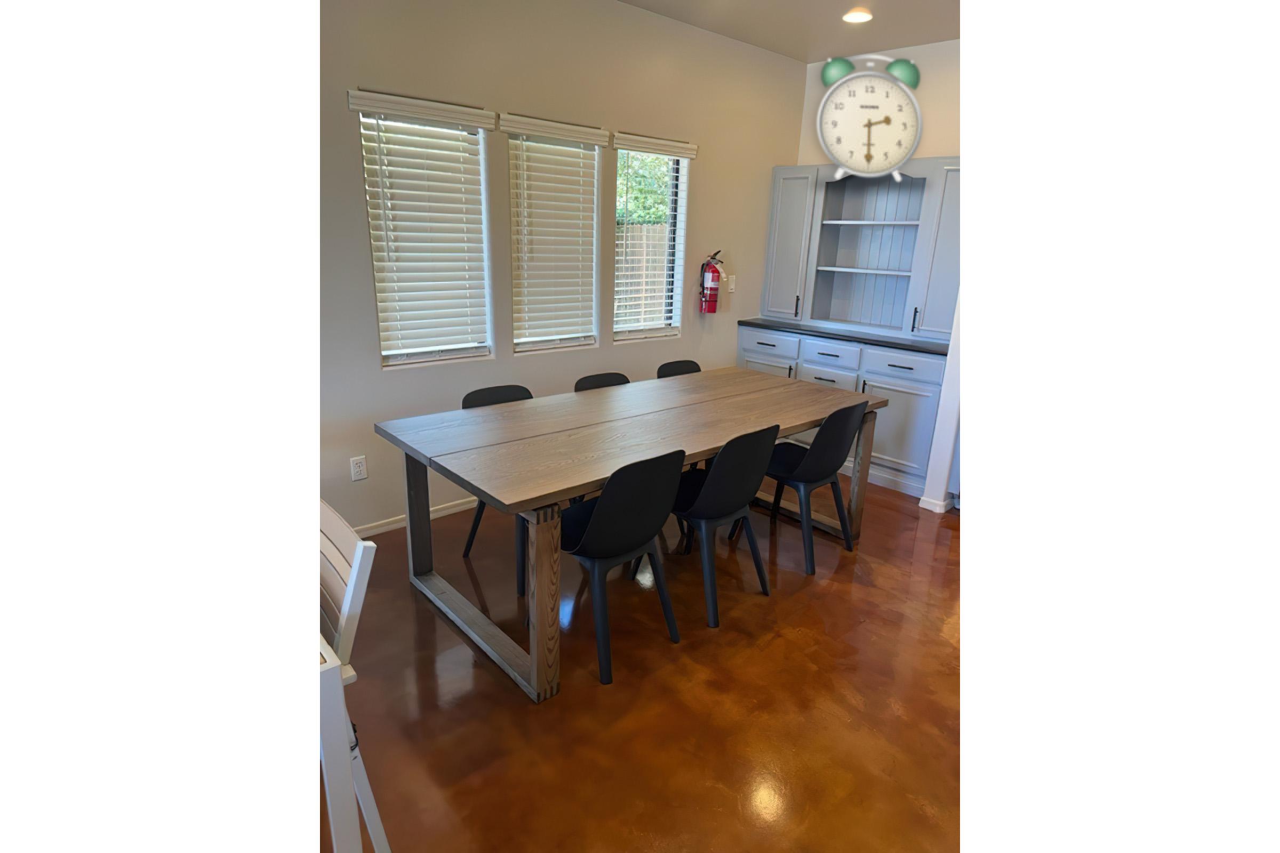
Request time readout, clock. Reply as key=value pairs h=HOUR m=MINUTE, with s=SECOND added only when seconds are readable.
h=2 m=30
